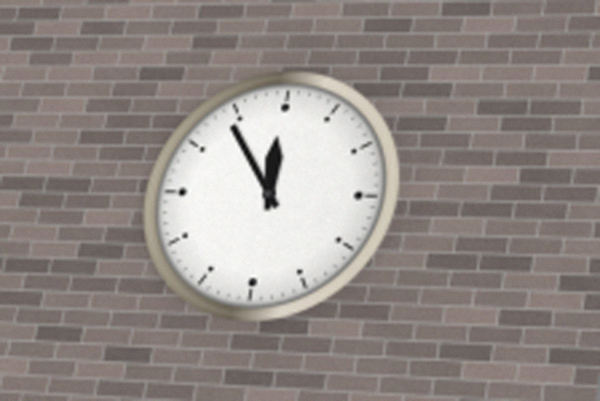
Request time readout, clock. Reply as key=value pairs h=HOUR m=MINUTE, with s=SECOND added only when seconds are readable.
h=11 m=54
